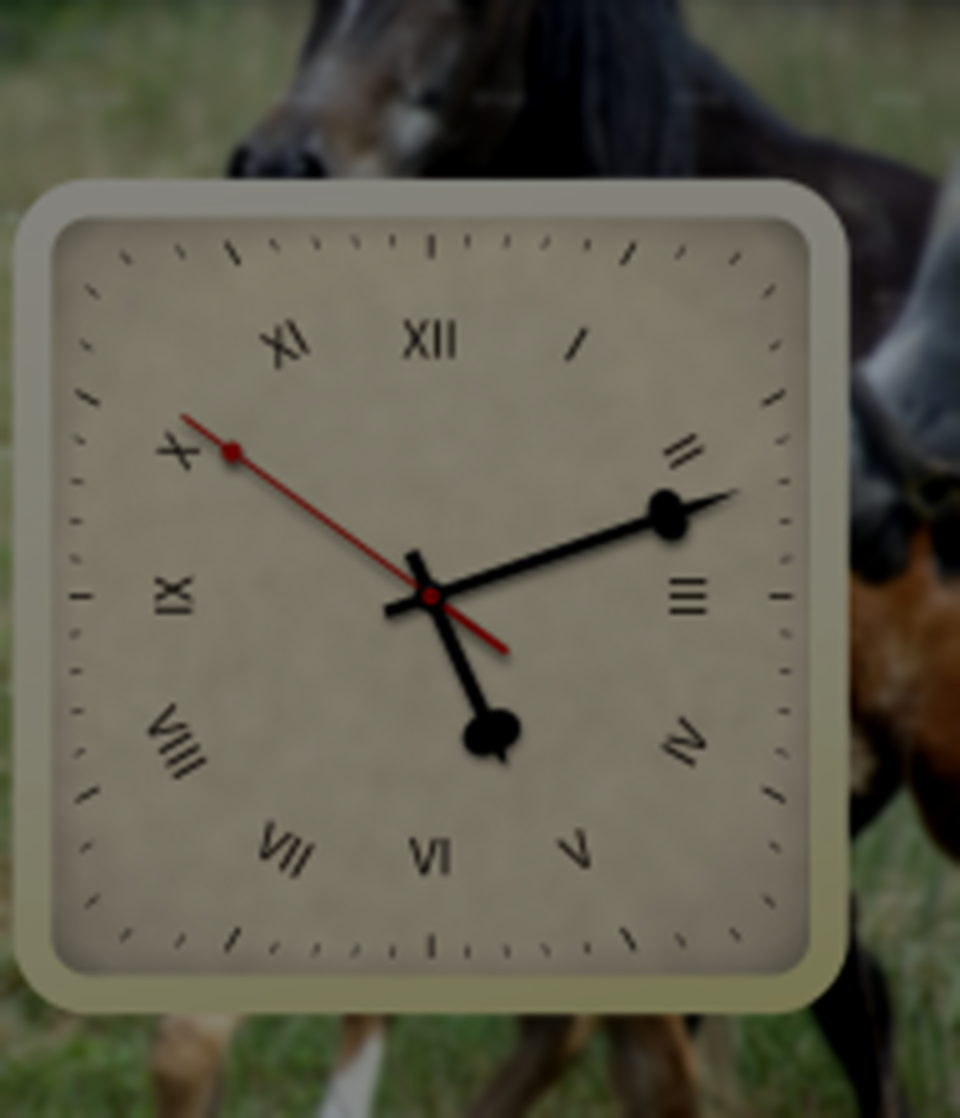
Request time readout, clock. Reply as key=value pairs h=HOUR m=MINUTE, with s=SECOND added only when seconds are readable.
h=5 m=11 s=51
